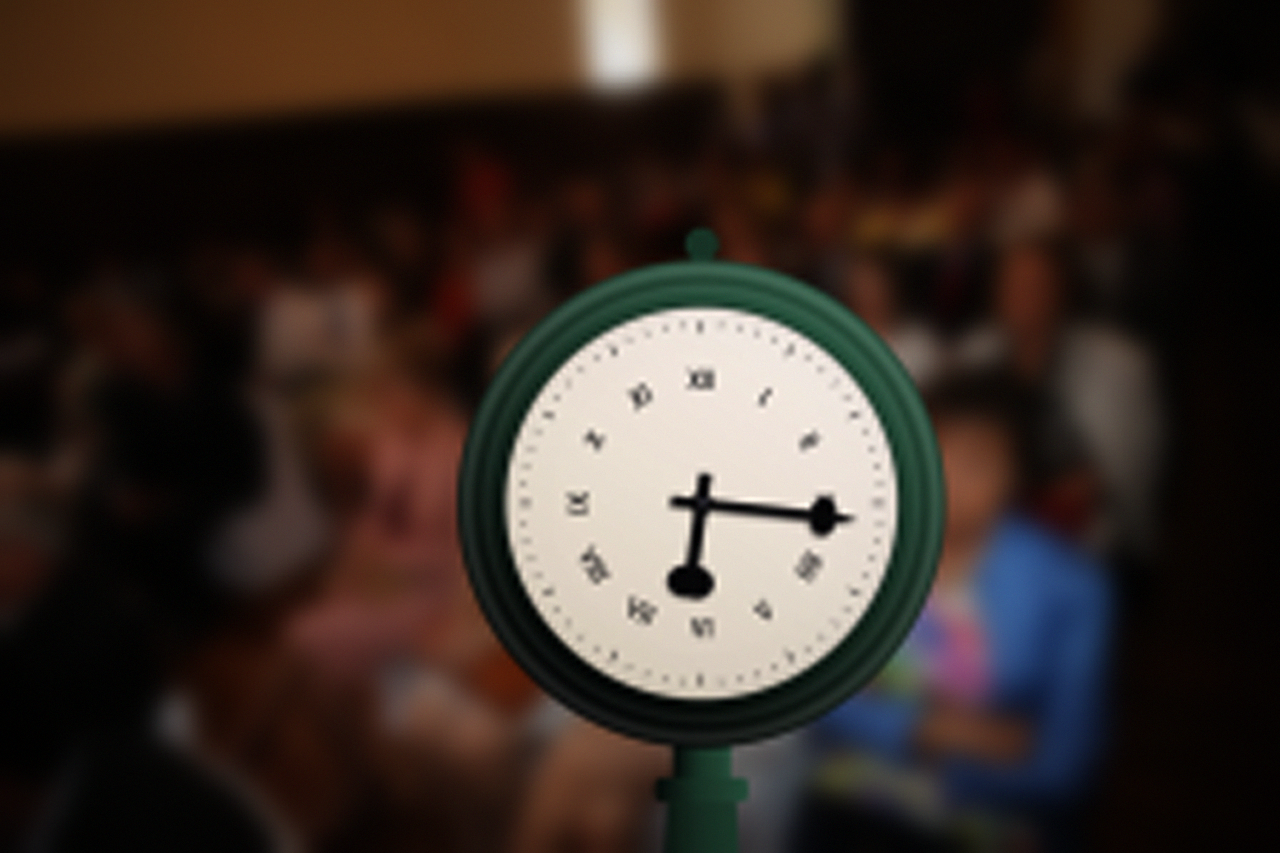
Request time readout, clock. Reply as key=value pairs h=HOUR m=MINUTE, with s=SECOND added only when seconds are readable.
h=6 m=16
